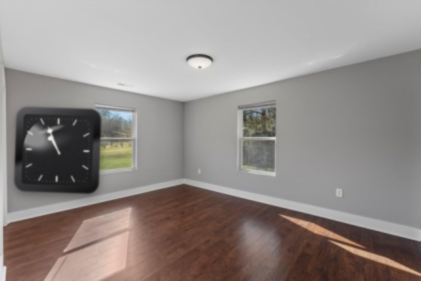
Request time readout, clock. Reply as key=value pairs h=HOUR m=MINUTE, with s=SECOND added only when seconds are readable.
h=10 m=56
